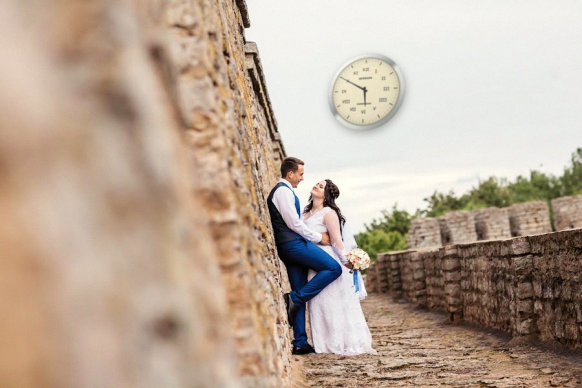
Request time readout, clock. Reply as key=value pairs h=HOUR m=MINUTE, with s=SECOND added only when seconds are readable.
h=5 m=50
